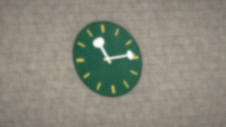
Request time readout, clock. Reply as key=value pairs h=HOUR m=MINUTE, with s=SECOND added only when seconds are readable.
h=11 m=14
